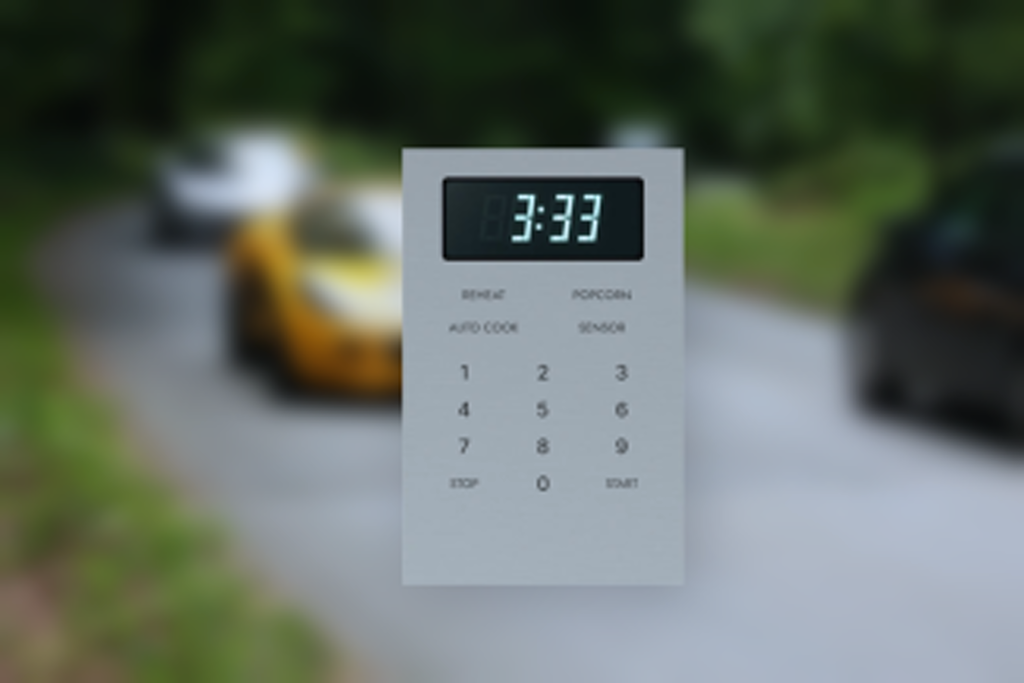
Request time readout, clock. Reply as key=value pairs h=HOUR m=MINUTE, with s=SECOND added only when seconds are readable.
h=3 m=33
